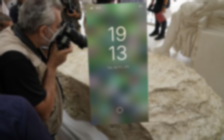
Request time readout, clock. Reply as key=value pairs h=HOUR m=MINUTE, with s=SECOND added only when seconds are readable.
h=19 m=13
